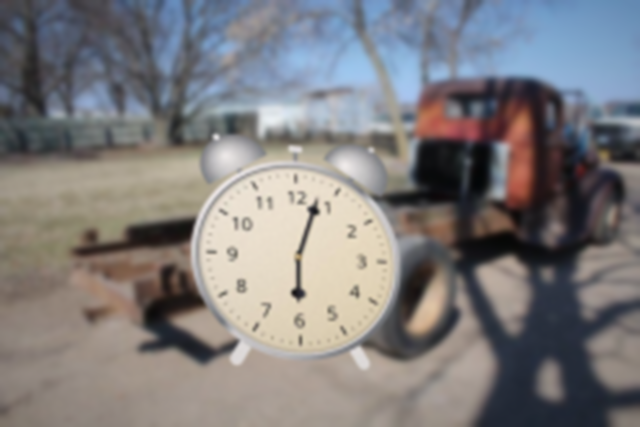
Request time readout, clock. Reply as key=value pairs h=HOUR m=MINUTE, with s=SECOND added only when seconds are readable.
h=6 m=3
